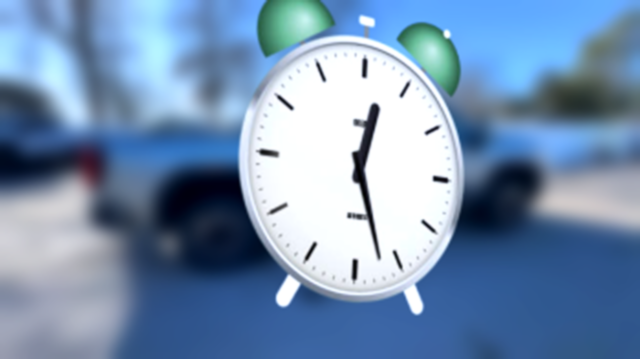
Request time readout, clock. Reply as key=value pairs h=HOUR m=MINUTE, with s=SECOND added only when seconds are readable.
h=12 m=27
